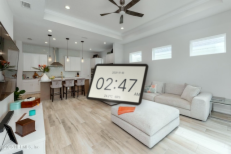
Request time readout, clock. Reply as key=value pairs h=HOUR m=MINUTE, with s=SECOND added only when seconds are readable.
h=2 m=47
